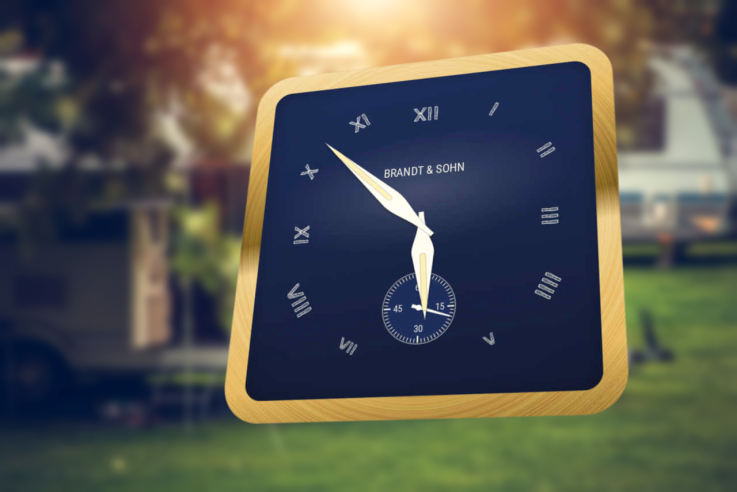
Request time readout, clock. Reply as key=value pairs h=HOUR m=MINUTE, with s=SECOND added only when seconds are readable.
h=5 m=52 s=18
